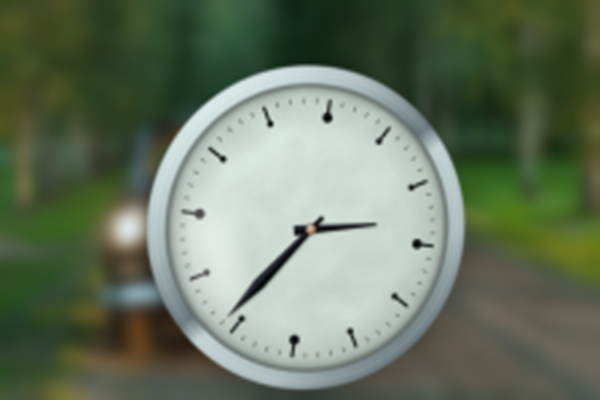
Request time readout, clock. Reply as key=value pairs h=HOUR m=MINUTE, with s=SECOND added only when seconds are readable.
h=2 m=36
